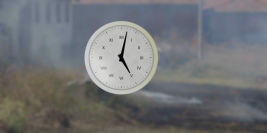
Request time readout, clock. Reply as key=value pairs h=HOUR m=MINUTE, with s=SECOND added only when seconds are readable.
h=5 m=2
